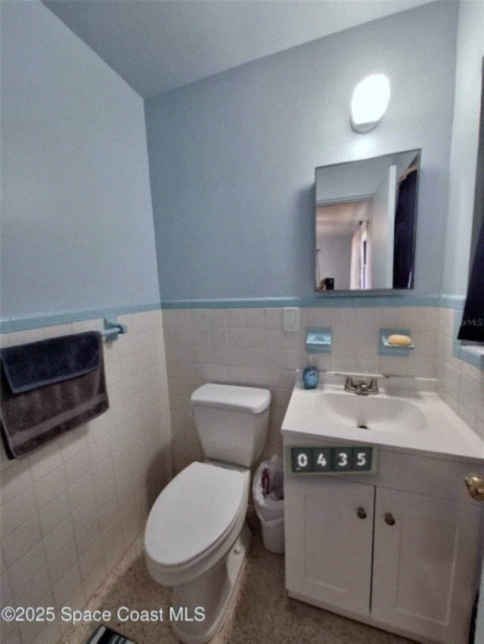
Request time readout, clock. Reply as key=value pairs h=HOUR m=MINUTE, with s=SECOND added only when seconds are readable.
h=4 m=35
